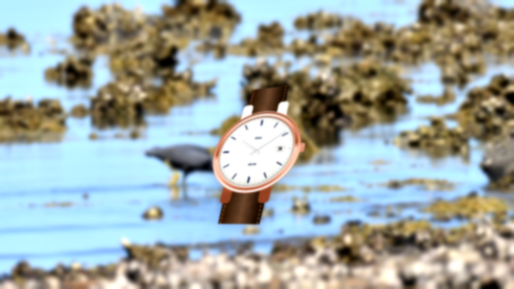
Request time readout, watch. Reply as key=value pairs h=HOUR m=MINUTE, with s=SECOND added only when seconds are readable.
h=10 m=9
